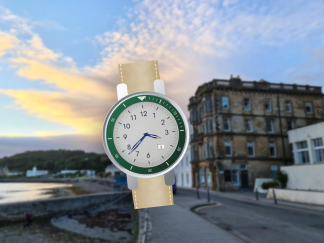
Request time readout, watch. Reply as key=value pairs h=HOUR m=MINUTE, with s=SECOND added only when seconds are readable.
h=3 m=38
